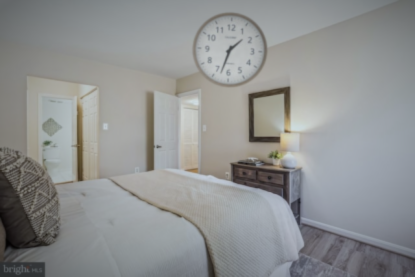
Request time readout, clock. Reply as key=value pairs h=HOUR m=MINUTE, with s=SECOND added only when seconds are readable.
h=1 m=33
